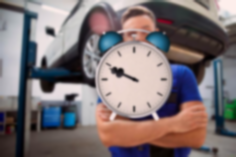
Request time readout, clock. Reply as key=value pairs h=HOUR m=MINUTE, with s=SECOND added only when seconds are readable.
h=9 m=49
